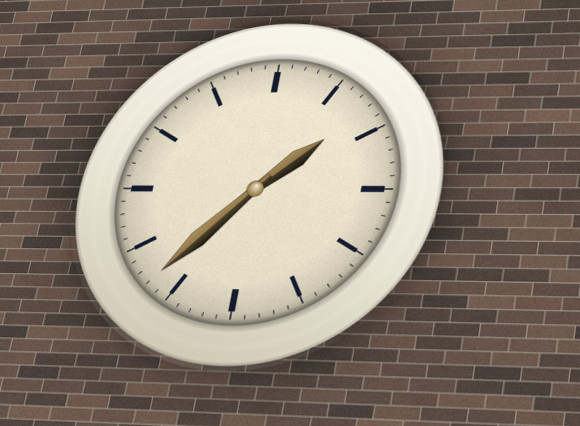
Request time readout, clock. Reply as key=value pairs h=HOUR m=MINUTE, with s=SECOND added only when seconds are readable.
h=1 m=37
